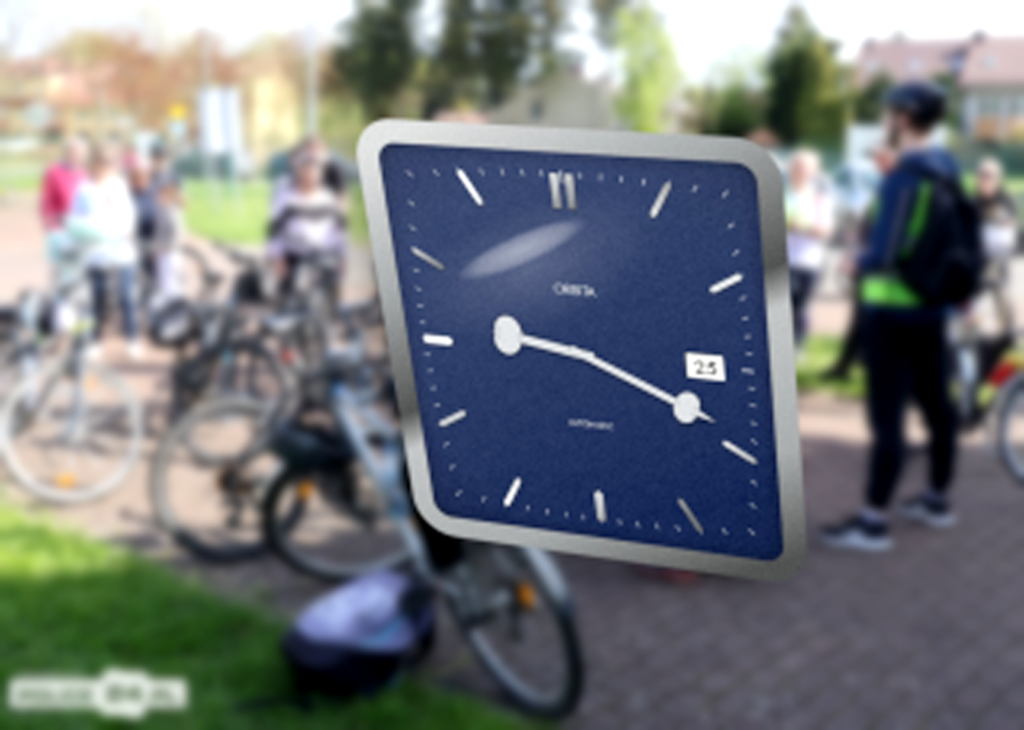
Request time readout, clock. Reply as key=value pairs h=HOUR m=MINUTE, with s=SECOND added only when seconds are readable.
h=9 m=19
